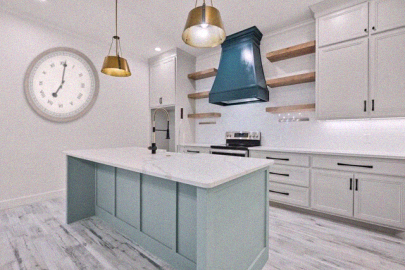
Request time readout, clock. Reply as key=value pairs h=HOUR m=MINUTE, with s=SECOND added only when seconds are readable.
h=7 m=1
